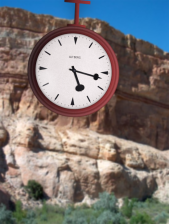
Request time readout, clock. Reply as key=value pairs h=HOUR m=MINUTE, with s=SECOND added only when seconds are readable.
h=5 m=17
